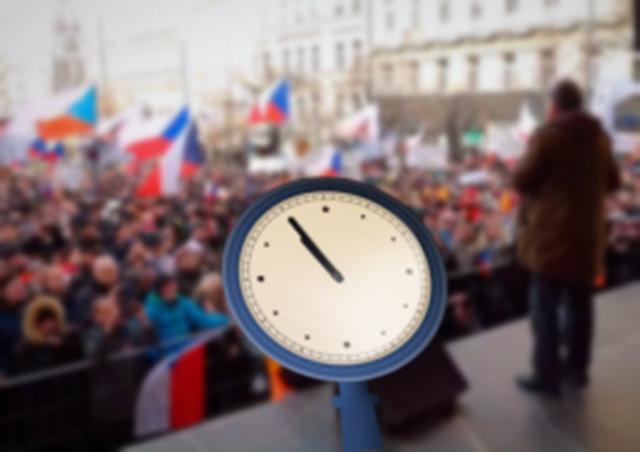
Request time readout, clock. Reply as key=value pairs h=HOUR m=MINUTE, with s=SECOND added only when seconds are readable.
h=10 m=55
